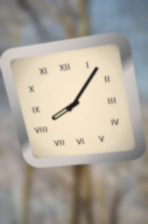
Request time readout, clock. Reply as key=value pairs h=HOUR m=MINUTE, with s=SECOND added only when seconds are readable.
h=8 m=7
